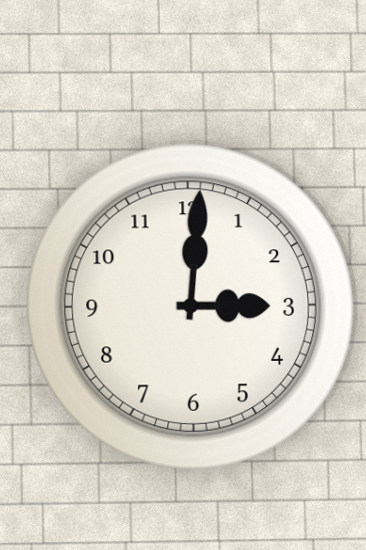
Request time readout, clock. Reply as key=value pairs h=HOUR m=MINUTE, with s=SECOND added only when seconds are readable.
h=3 m=1
